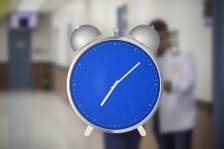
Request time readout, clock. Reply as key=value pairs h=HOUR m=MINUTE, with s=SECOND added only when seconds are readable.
h=7 m=8
